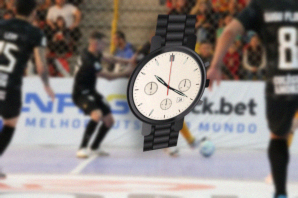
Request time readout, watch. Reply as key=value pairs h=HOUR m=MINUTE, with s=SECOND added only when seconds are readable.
h=10 m=20
